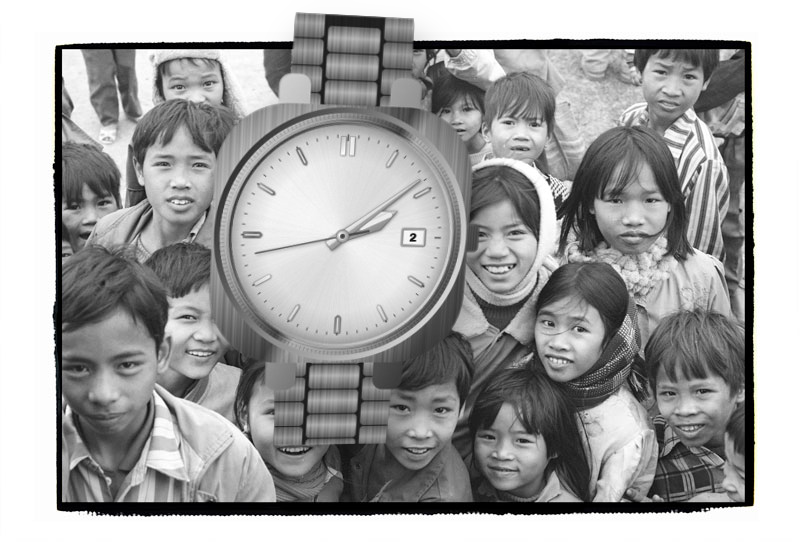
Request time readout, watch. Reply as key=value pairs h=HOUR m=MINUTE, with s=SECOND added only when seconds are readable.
h=2 m=8 s=43
